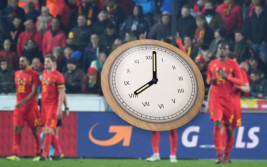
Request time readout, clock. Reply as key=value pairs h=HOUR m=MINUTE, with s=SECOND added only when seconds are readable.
h=8 m=2
